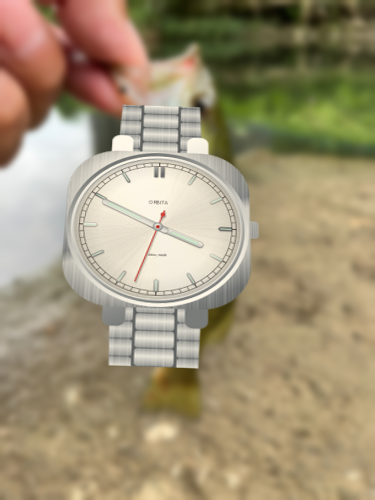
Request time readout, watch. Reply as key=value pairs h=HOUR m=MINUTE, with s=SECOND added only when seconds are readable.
h=3 m=49 s=33
